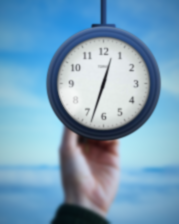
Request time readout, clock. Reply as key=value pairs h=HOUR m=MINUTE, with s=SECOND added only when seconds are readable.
h=12 m=33
